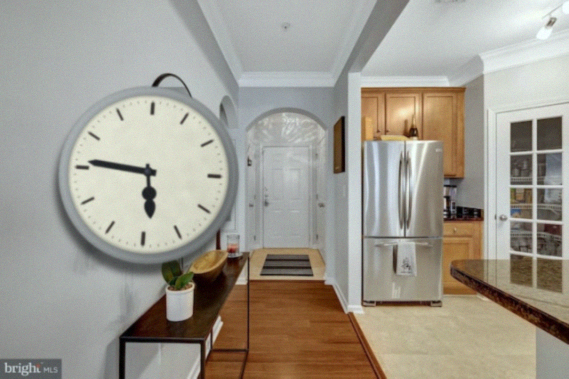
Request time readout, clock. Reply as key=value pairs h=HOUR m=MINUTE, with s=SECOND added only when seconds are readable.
h=5 m=46
